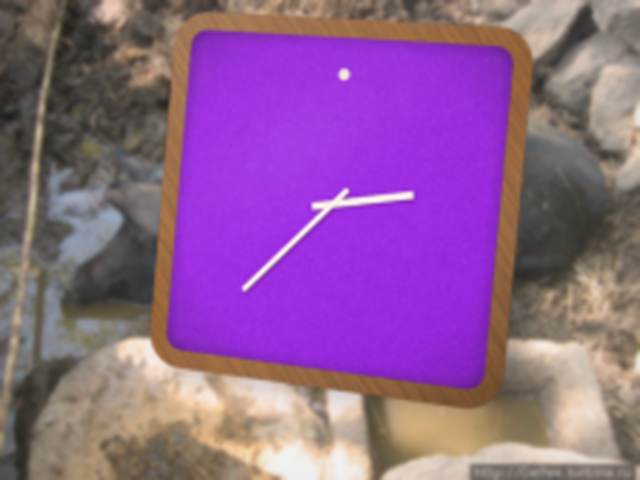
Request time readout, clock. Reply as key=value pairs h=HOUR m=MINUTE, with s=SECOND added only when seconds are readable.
h=2 m=37
